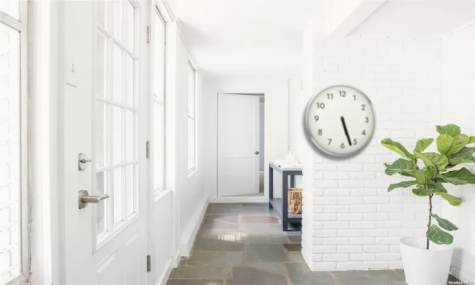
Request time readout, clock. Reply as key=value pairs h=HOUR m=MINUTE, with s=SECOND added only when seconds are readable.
h=5 m=27
